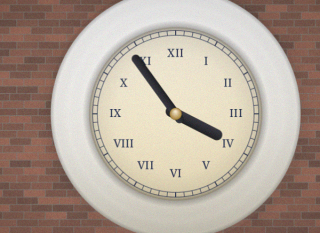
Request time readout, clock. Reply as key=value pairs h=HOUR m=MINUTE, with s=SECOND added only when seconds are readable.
h=3 m=54
